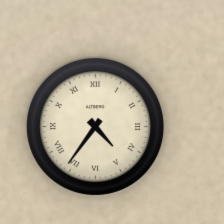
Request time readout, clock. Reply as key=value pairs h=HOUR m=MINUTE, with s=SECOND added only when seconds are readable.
h=4 m=36
